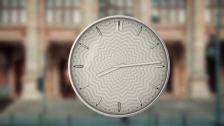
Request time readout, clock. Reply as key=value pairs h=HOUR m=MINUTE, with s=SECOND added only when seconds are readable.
h=8 m=14
